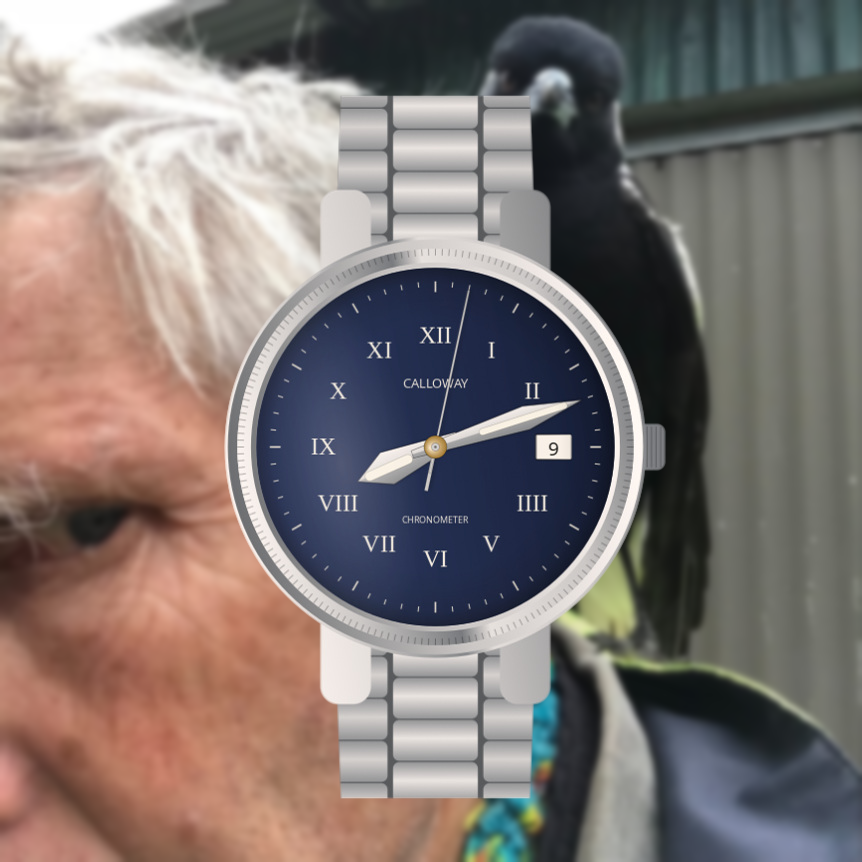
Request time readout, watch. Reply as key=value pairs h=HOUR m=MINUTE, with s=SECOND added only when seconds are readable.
h=8 m=12 s=2
